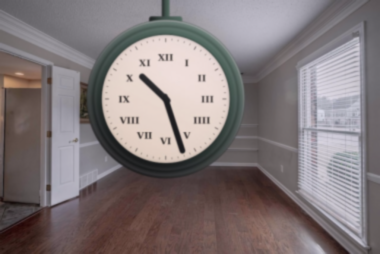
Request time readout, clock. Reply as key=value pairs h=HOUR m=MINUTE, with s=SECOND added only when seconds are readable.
h=10 m=27
